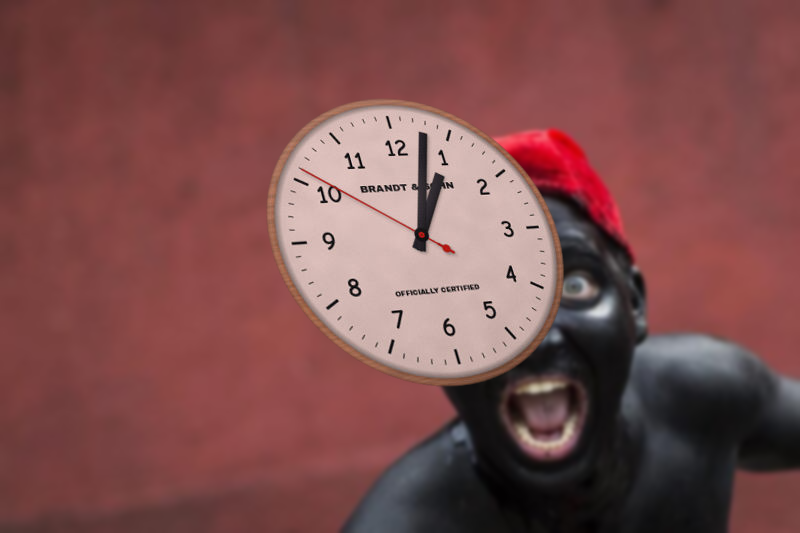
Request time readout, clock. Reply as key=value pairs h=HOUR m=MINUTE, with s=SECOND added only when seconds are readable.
h=1 m=2 s=51
